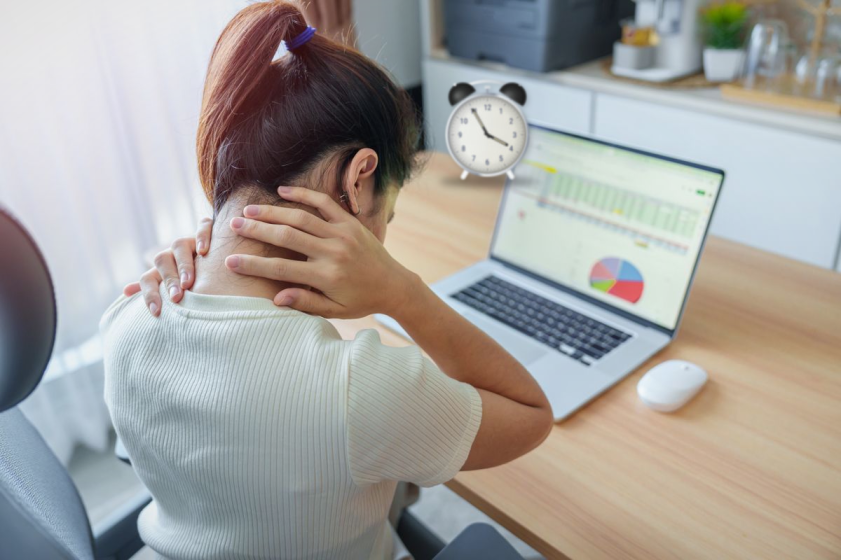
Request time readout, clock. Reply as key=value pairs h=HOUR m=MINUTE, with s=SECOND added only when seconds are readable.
h=3 m=55
